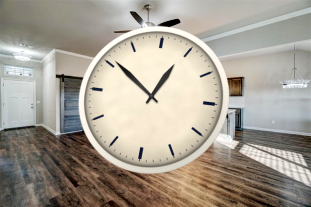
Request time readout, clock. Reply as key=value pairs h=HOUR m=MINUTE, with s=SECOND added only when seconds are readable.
h=12 m=51
